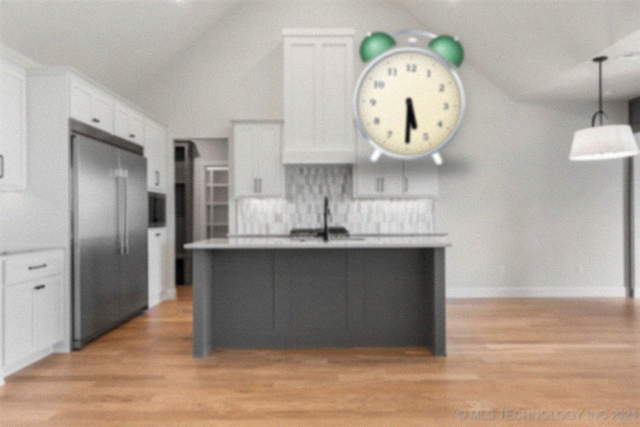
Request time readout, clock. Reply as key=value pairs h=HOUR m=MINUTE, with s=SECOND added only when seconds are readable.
h=5 m=30
